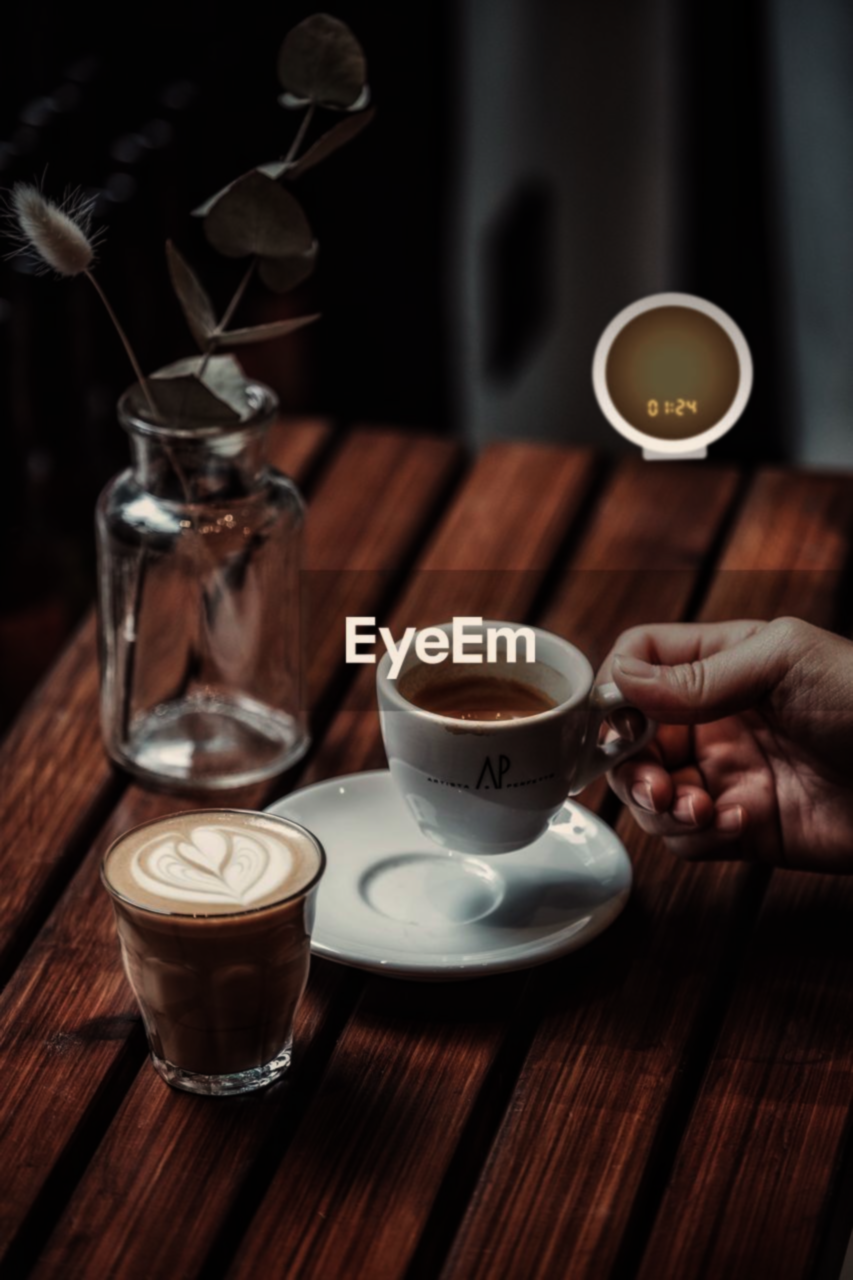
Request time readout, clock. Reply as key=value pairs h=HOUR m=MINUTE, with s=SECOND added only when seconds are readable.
h=1 m=24
